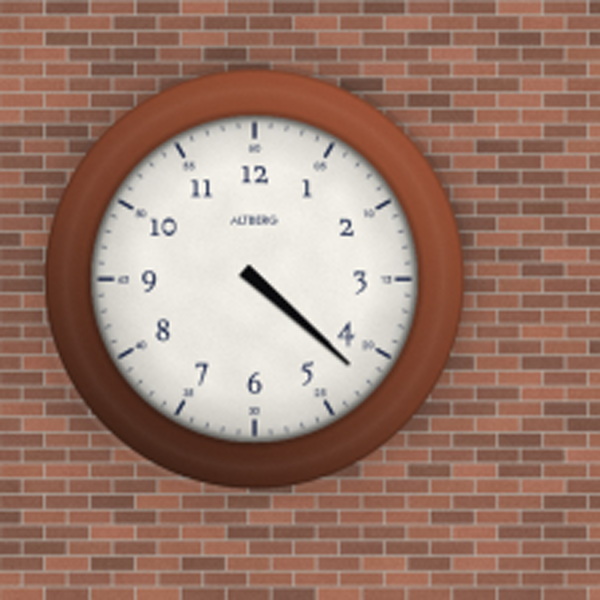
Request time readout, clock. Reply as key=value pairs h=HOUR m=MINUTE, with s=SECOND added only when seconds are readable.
h=4 m=22
